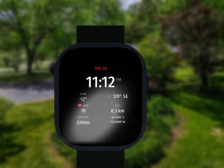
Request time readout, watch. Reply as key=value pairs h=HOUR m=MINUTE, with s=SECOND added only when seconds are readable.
h=11 m=12
